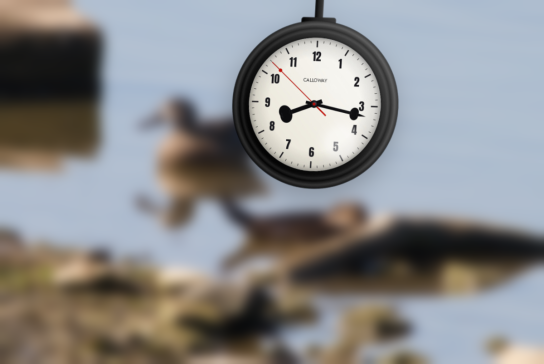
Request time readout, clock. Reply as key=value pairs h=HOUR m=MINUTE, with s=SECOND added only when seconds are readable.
h=8 m=16 s=52
